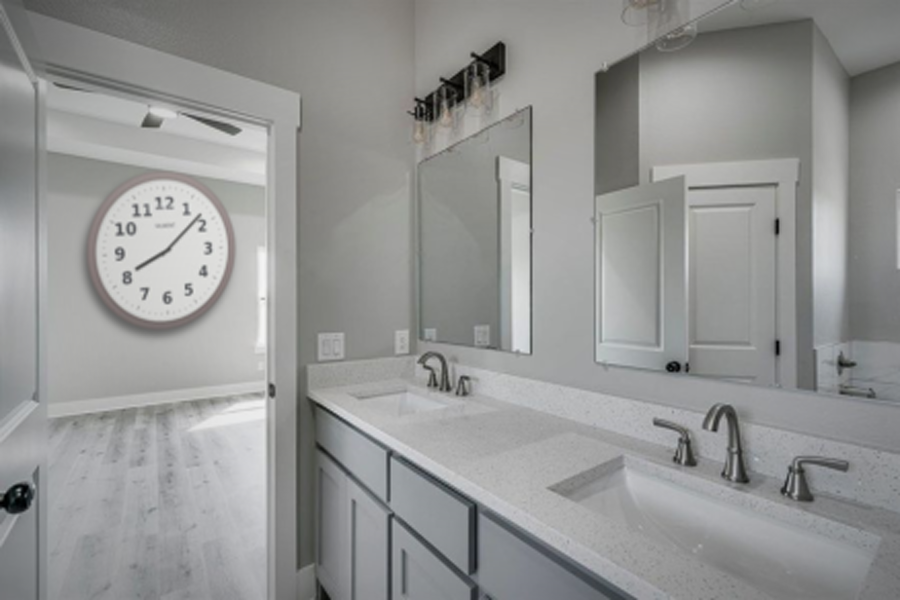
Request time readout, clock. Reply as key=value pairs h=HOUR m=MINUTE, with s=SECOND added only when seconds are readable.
h=8 m=8
